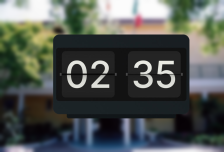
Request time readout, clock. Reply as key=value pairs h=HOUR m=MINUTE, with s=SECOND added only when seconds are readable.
h=2 m=35
